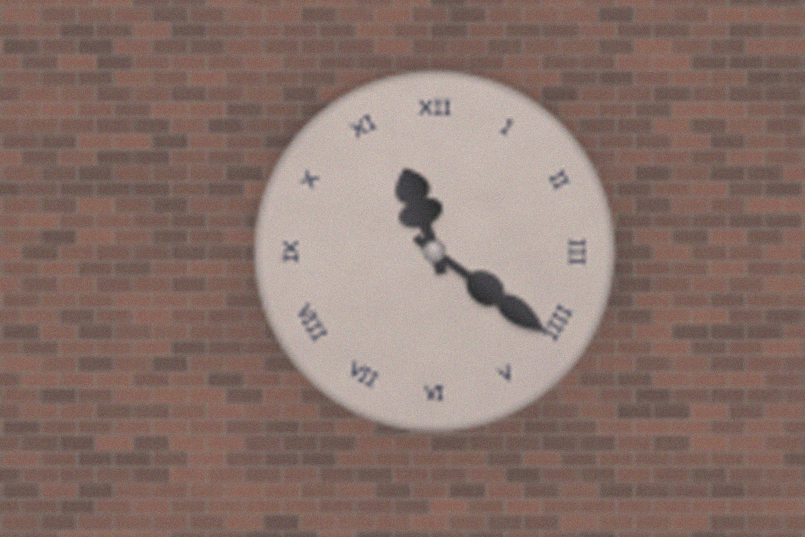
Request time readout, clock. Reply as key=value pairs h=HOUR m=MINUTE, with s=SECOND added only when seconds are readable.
h=11 m=21
